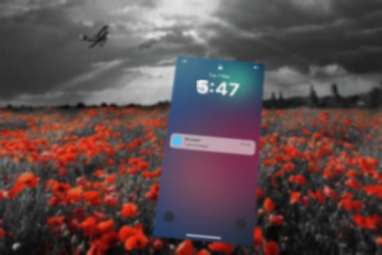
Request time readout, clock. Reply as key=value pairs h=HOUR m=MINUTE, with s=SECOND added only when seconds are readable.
h=5 m=47
